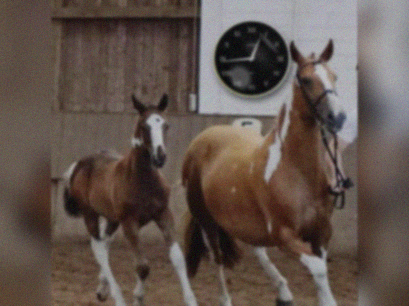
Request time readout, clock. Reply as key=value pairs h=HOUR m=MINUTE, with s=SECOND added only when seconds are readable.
h=12 m=44
